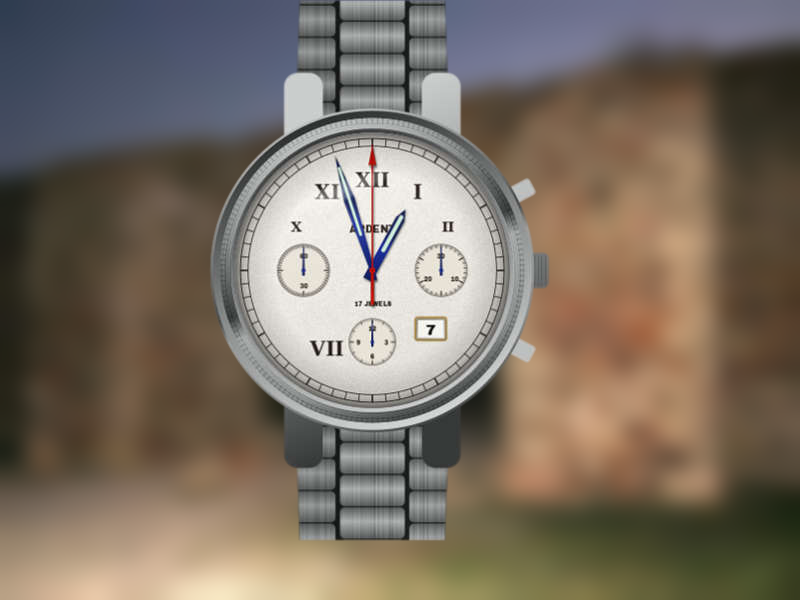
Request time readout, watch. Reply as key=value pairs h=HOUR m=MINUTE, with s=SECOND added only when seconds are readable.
h=12 m=57
